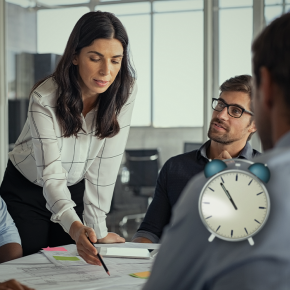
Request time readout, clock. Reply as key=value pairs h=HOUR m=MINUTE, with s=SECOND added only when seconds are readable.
h=10 m=54
